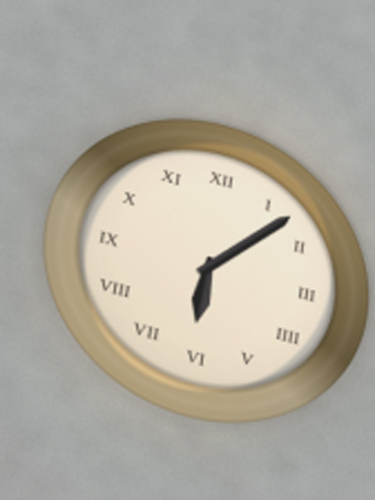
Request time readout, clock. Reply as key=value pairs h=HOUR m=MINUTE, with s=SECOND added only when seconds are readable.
h=6 m=7
